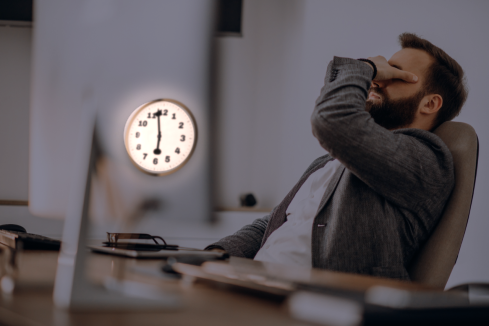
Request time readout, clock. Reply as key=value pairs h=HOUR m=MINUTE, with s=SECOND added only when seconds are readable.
h=5 m=58
